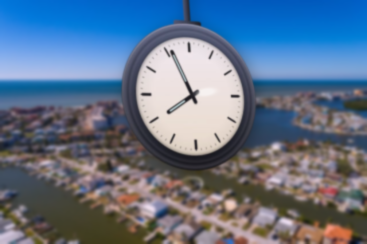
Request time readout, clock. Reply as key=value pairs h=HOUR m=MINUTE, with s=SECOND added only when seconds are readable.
h=7 m=56
